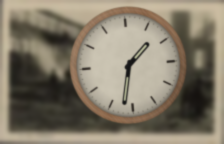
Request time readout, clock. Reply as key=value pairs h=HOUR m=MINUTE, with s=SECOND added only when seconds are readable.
h=1 m=32
